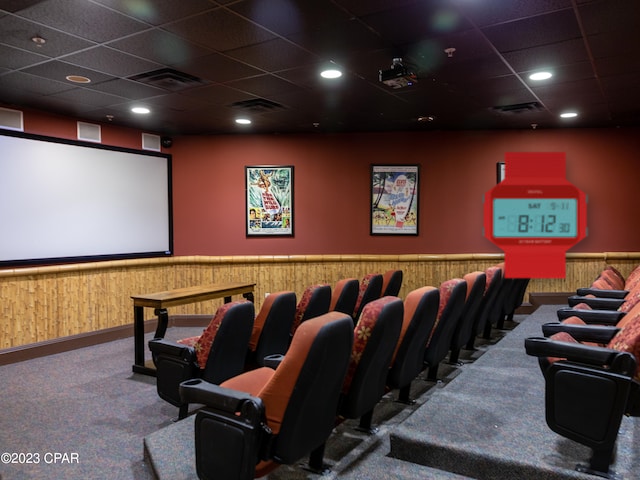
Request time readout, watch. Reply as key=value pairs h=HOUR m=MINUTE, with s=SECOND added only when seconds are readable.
h=8 m=12
